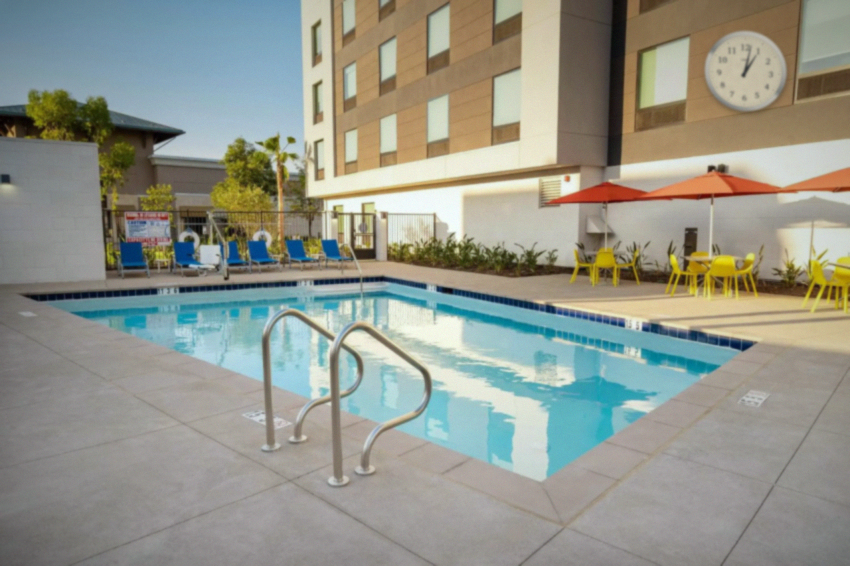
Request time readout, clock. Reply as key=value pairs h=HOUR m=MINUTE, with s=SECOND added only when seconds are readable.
h=1 m=2
